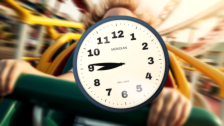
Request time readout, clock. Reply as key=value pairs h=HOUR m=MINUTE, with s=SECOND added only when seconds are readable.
h=8 m=46
